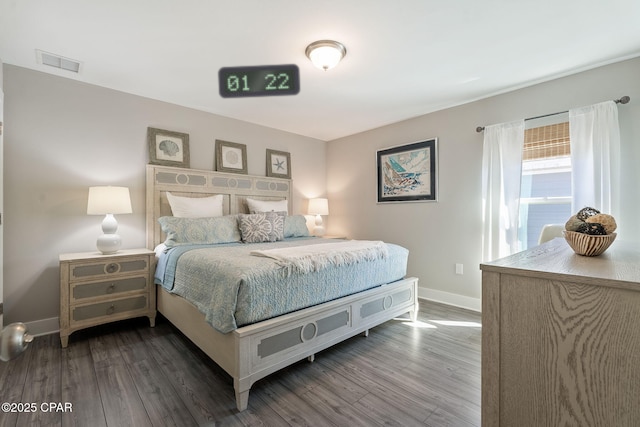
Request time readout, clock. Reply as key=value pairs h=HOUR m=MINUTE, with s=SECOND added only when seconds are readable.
h=1 m=22
